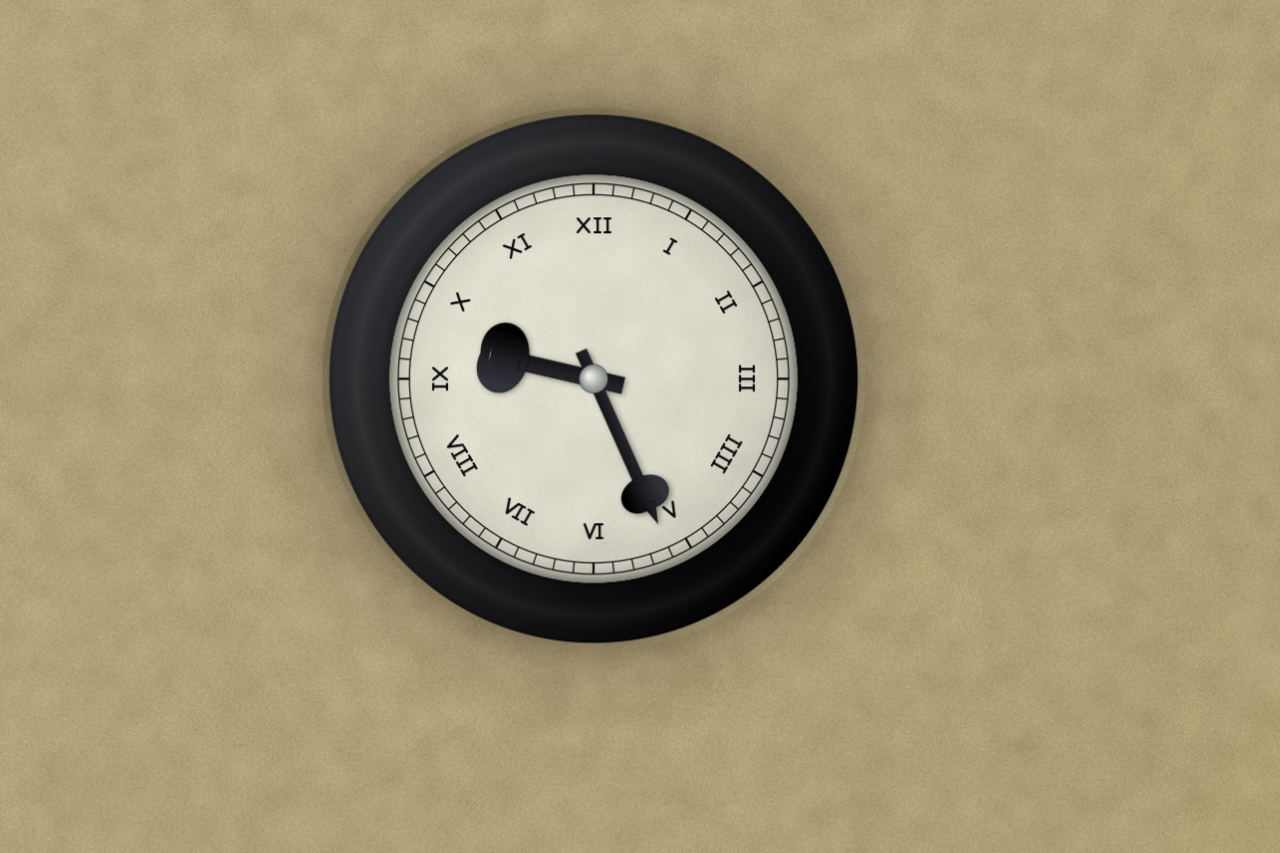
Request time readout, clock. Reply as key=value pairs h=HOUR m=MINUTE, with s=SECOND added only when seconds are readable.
h=9 m=26
